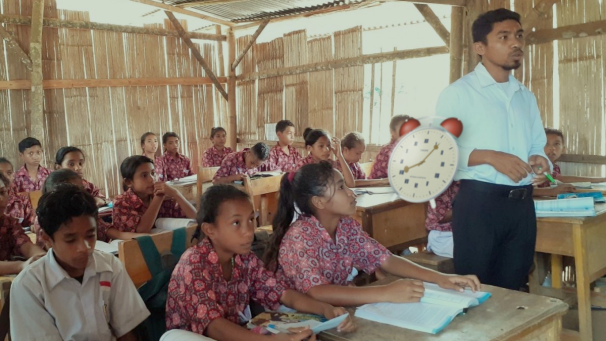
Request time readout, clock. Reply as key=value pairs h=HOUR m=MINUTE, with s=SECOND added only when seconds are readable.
h=8 m=6
